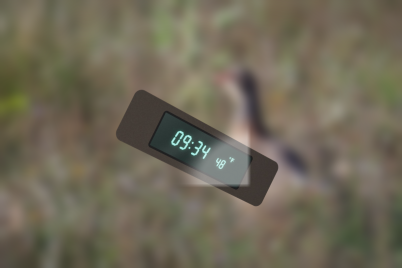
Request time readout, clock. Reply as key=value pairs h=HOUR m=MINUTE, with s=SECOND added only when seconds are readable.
h=9 m=34
